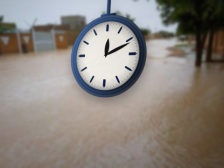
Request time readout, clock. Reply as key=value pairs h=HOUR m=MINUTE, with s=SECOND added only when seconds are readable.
h=12 m=11
